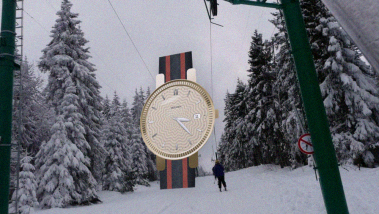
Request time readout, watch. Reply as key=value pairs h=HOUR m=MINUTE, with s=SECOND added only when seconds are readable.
h=3 m=23
